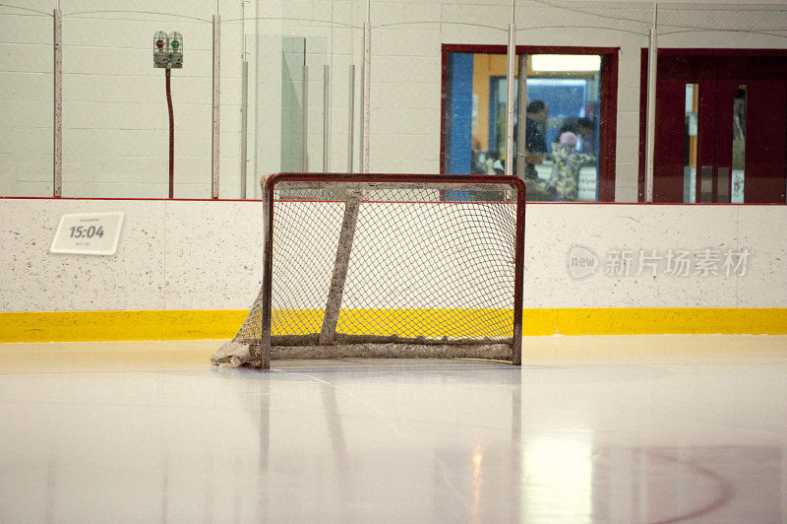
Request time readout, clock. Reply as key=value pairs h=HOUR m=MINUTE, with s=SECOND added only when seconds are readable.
h=15 m=4
